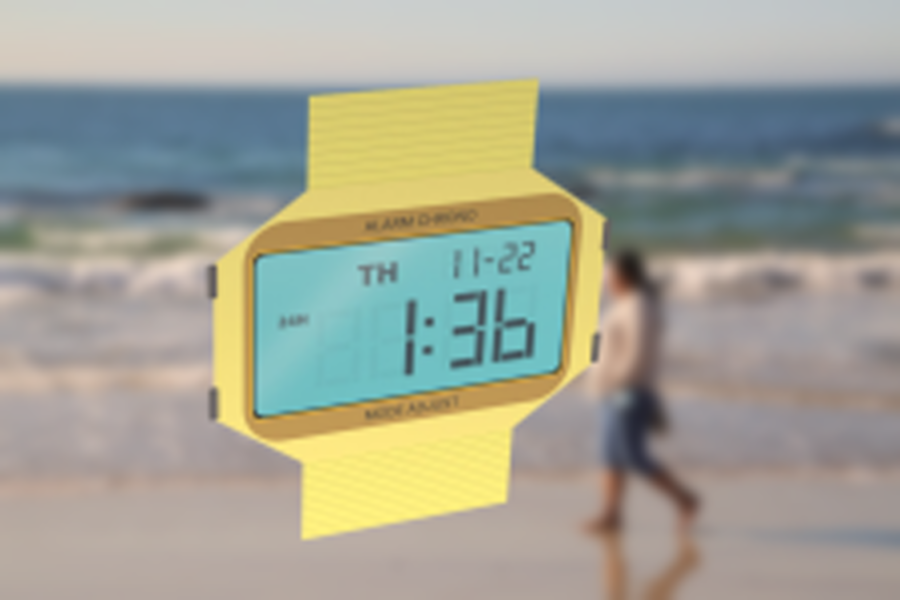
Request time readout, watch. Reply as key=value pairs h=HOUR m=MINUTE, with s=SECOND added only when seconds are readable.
h=1 m=36
